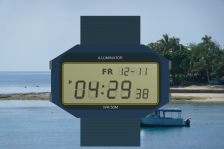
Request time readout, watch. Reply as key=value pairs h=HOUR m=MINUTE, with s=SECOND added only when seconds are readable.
h=4 m=29 s=38
